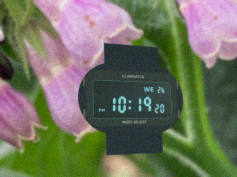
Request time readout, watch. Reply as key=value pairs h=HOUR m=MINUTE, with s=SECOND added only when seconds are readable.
h=10 m=19 s=20
